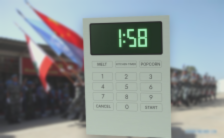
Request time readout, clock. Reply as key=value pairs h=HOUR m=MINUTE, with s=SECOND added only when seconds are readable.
h=1 m=58
